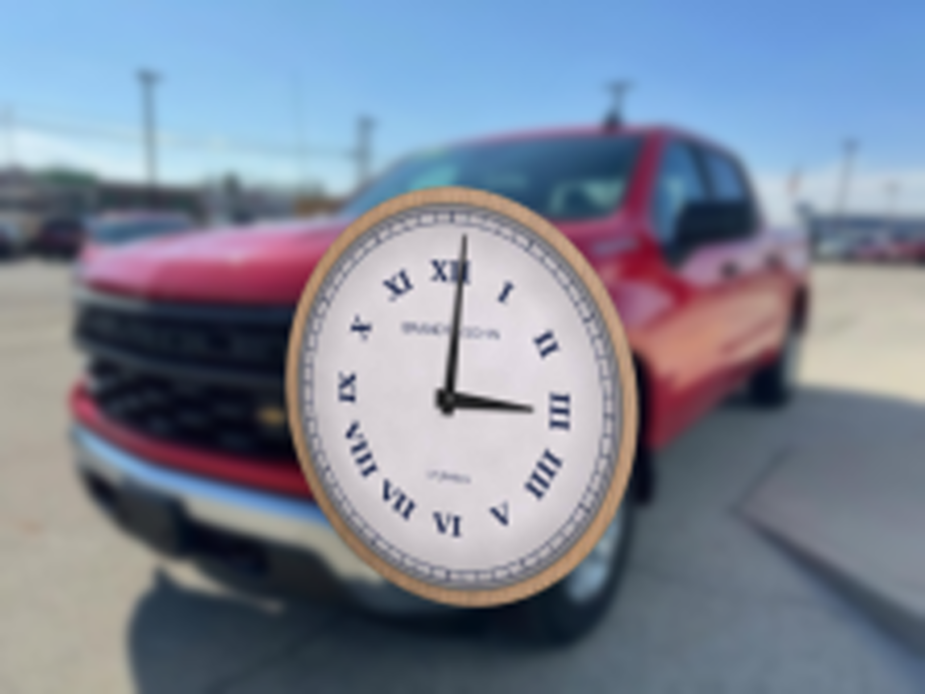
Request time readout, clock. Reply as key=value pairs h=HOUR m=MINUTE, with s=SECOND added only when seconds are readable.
h=3 m=1
